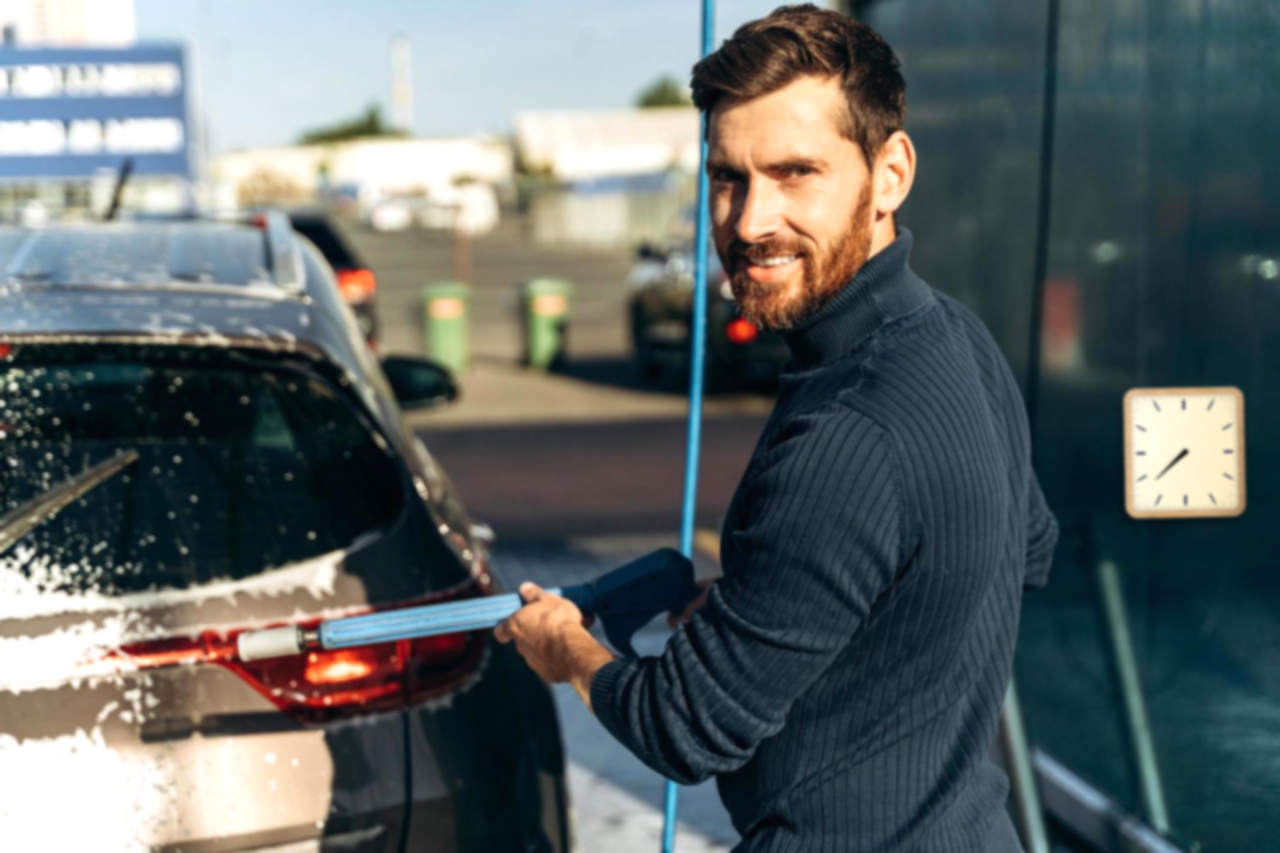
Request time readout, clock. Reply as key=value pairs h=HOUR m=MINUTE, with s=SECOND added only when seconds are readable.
h=7 m=38
